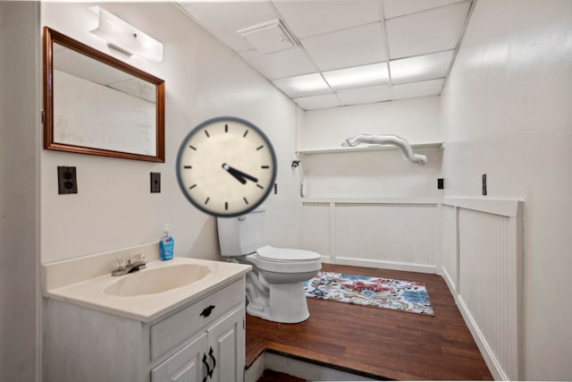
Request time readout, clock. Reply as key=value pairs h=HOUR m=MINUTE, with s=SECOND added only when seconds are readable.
h=4 m=19
